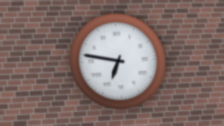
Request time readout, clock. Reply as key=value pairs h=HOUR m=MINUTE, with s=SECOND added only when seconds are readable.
h=6 m=47
